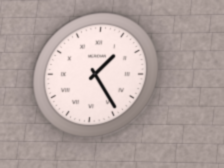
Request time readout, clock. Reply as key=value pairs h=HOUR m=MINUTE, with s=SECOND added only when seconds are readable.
h=1 m=24
